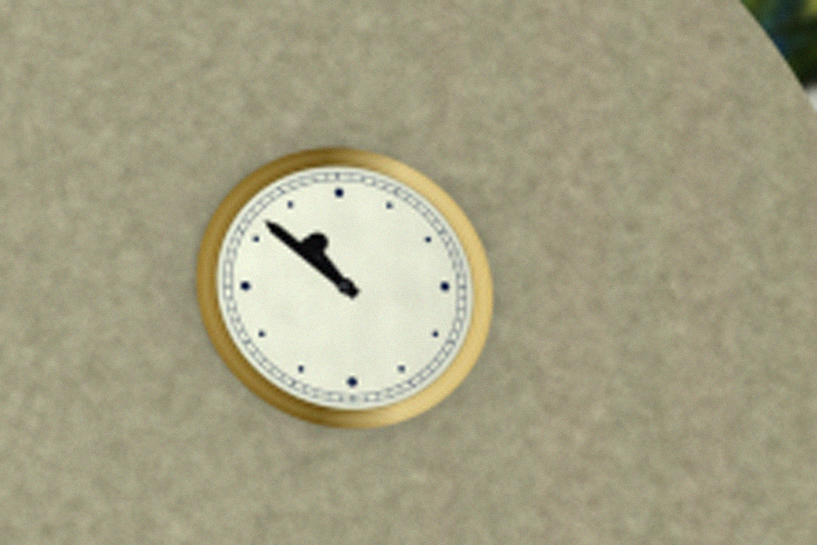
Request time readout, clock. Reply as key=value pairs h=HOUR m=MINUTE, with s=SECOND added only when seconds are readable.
h=10 m=52
